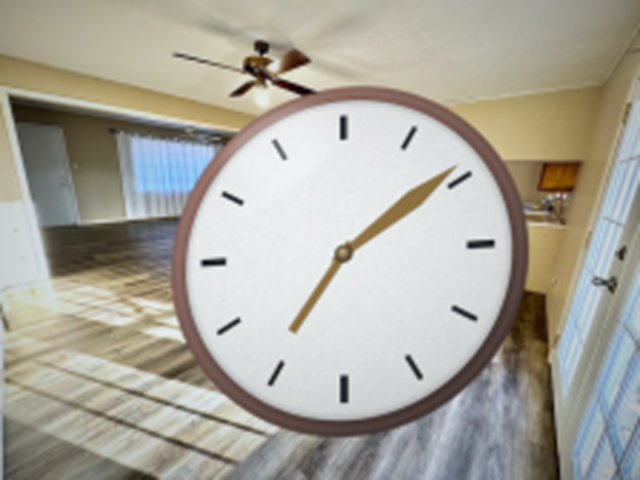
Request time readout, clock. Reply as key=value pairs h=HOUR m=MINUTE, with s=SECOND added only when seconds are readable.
h=7 m=9
